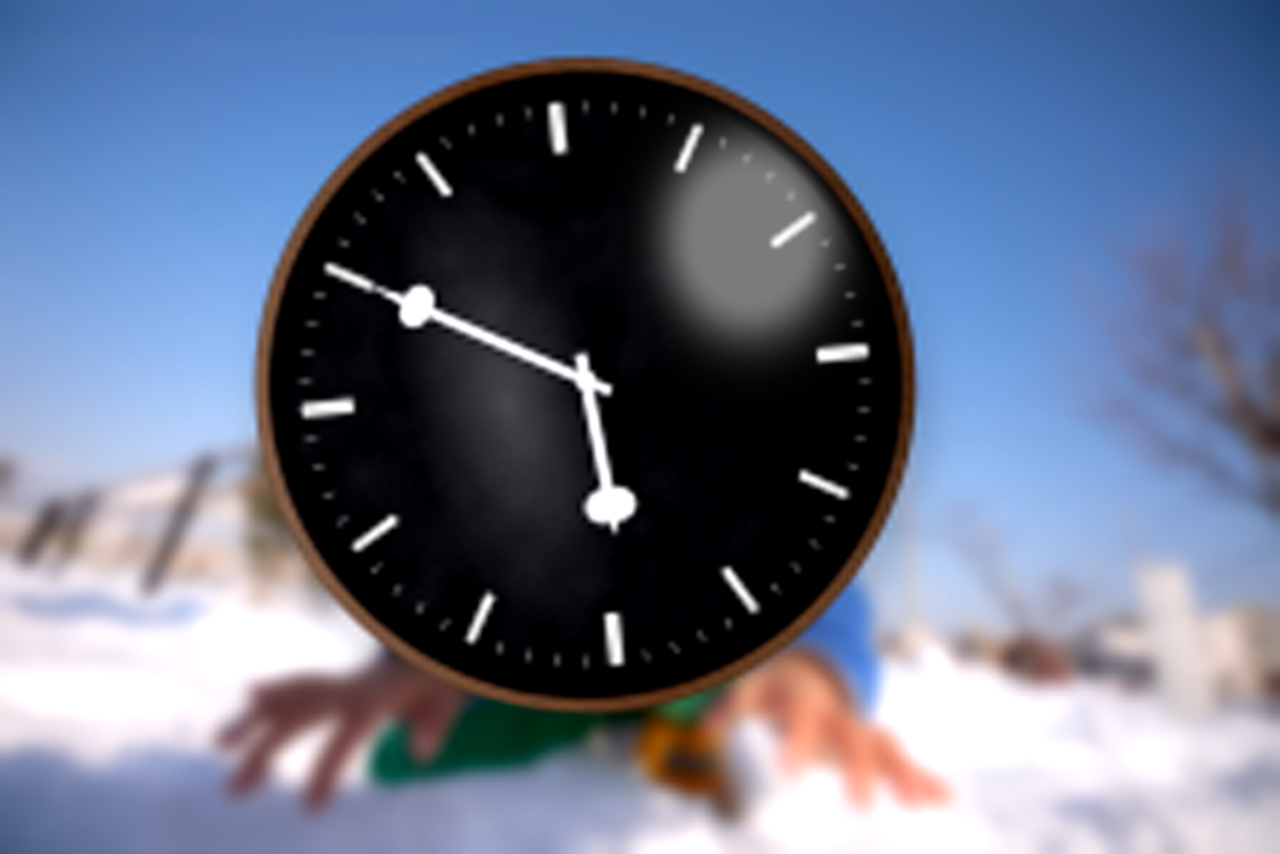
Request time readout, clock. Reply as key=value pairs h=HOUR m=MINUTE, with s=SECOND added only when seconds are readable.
h=5 m=50
